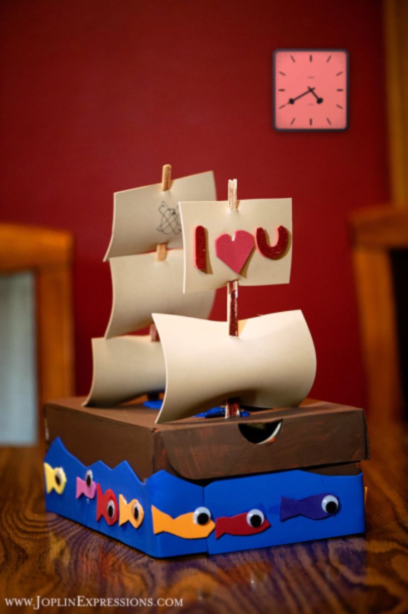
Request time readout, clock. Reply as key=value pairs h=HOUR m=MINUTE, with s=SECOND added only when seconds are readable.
h=4 m=40
